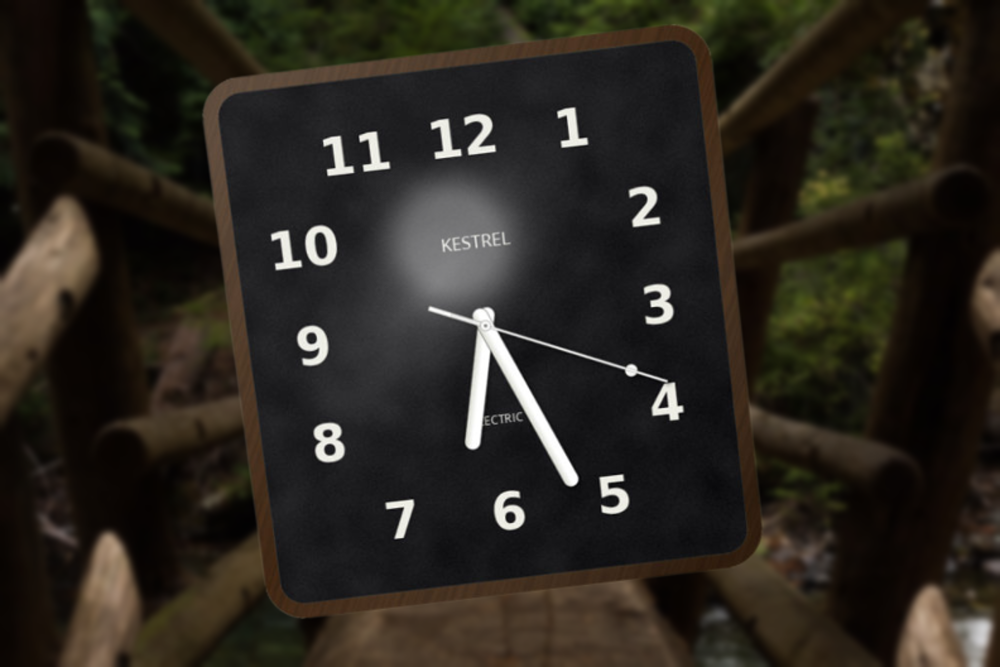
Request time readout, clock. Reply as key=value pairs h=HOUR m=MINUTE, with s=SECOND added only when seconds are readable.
h=6 m=26 s=19
